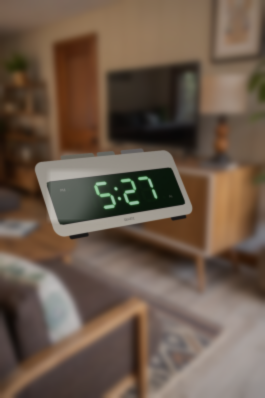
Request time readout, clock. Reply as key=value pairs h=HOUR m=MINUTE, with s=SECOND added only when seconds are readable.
h=5 m=27
